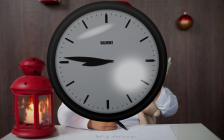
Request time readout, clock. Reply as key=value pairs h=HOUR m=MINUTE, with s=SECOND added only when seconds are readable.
h=8 m=46
